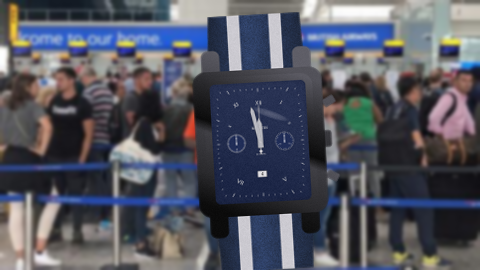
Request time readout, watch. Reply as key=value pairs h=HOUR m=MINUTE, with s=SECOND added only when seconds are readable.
h=11 m=58
